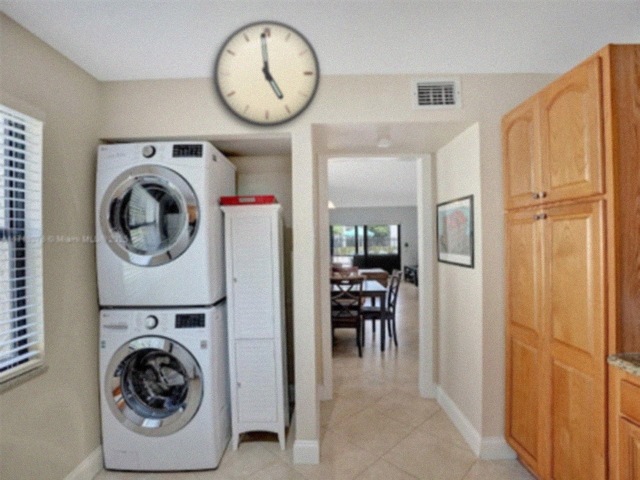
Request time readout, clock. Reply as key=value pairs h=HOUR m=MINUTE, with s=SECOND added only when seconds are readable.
h=4 m=59
